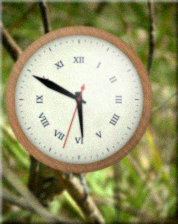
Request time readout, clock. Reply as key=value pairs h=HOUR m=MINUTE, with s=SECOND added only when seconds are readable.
h=5 m=49 s=33
